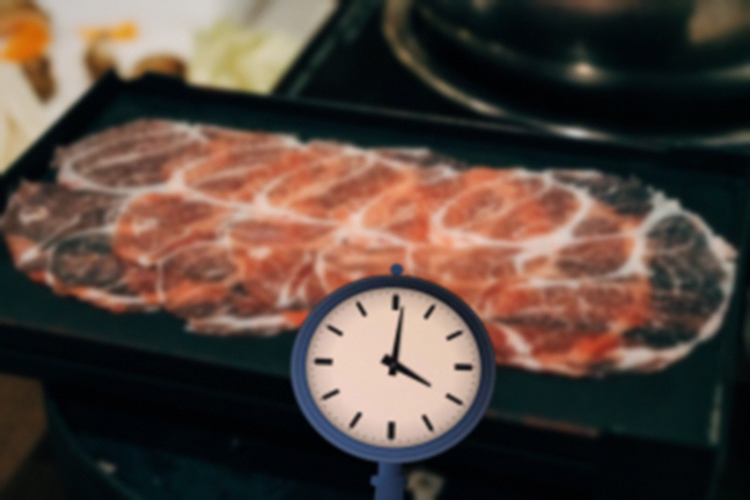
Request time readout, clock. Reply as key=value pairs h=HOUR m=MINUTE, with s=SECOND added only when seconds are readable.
h=4 m=1
